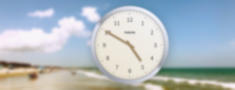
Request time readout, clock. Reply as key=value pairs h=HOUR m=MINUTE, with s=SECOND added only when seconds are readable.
h=4 m=50
